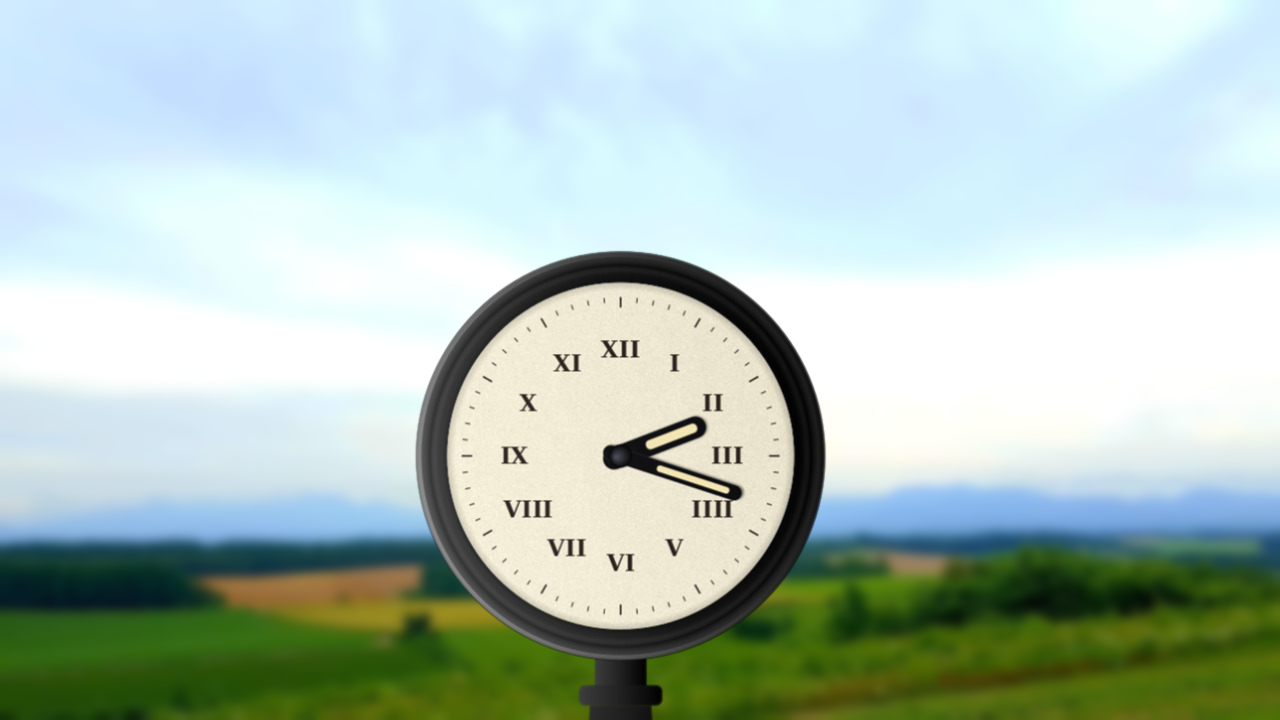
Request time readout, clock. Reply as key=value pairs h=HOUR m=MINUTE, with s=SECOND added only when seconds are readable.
h=2 m=18
